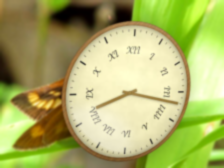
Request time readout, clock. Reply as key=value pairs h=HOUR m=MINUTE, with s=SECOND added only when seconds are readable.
h=8 m=17
